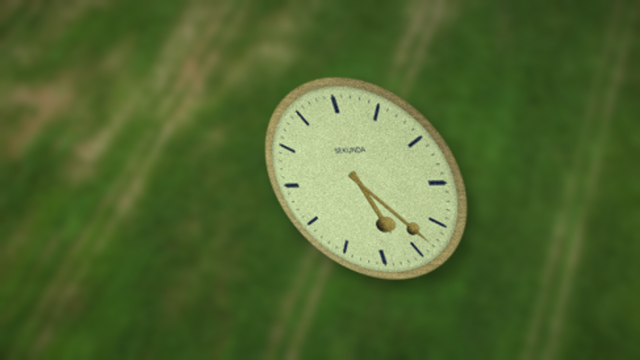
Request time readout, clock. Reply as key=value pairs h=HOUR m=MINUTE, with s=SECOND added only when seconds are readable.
h=5 m=23
